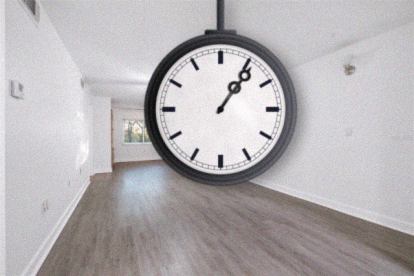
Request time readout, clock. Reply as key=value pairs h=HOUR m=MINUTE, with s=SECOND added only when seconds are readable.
h=1 m=6
